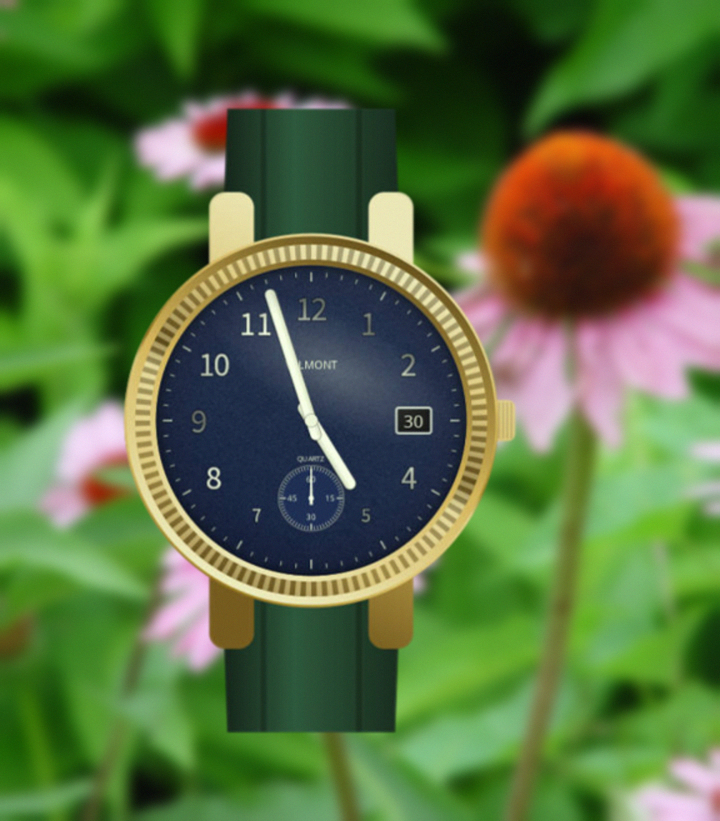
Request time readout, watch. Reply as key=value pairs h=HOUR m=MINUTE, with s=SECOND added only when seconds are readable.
h=4 m=57
